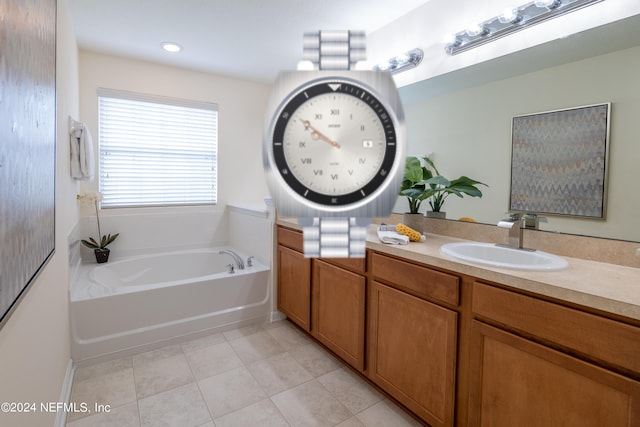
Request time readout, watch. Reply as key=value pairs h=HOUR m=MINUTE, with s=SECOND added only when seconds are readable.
h=9 m=51
